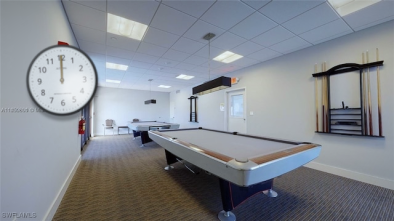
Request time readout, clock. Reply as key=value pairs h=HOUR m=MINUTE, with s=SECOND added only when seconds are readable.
h=12 m=0
